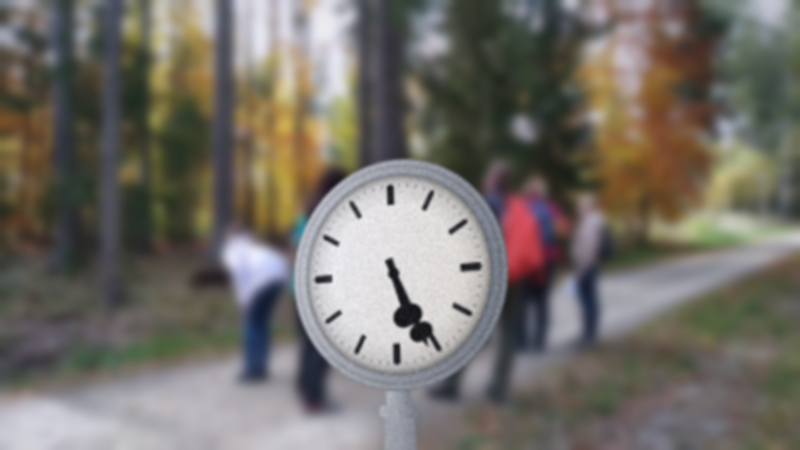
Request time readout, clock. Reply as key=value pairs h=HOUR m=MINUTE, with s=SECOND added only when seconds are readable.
h=5 m=26
